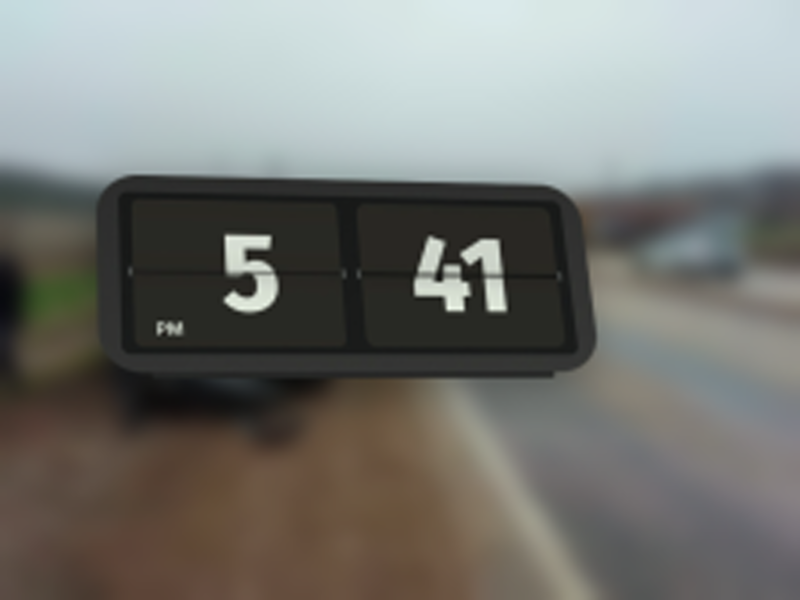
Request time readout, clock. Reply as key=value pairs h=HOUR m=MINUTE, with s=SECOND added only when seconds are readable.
h=5 m=41
